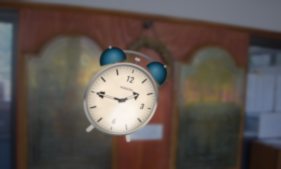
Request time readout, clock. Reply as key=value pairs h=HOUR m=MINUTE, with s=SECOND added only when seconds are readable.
h=1 m=45
